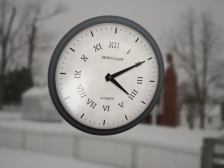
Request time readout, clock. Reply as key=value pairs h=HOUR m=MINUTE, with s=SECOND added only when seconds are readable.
h=4 m=10
